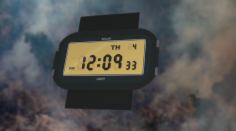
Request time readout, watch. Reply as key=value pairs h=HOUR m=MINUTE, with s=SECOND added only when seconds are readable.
h=12 m=9 s=33
